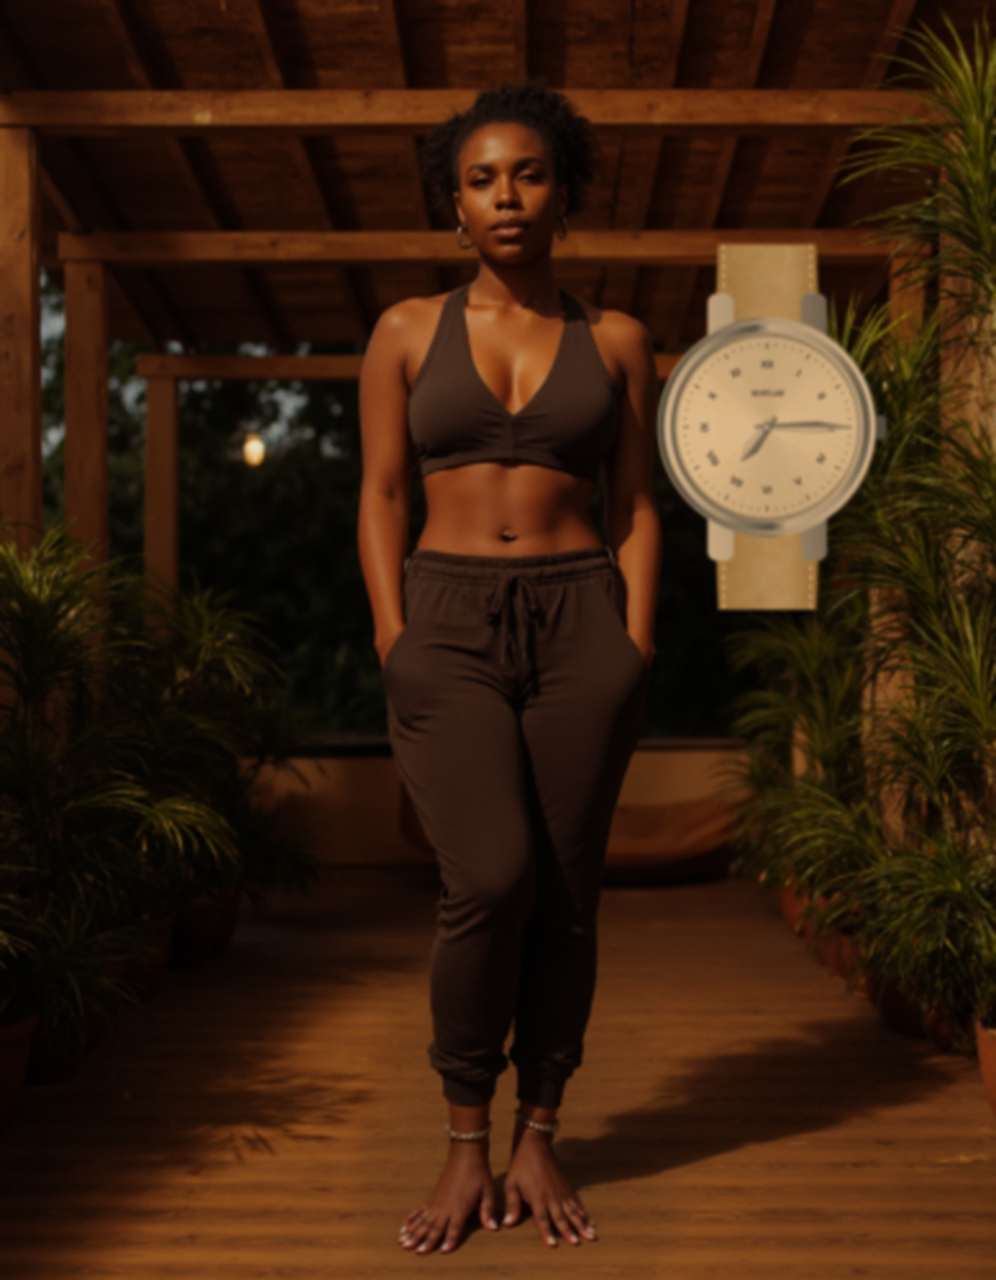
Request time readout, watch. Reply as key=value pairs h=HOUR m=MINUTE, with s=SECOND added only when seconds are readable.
h=7 m=15
